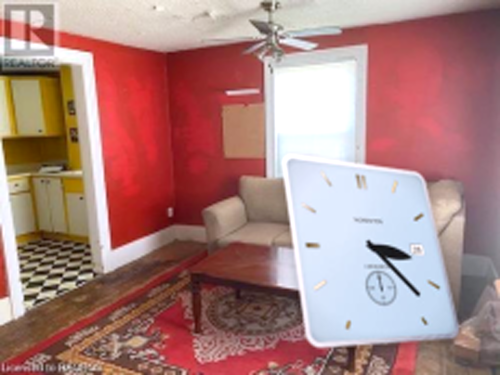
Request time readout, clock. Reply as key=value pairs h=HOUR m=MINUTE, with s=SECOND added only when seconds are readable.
h=3 m=23
